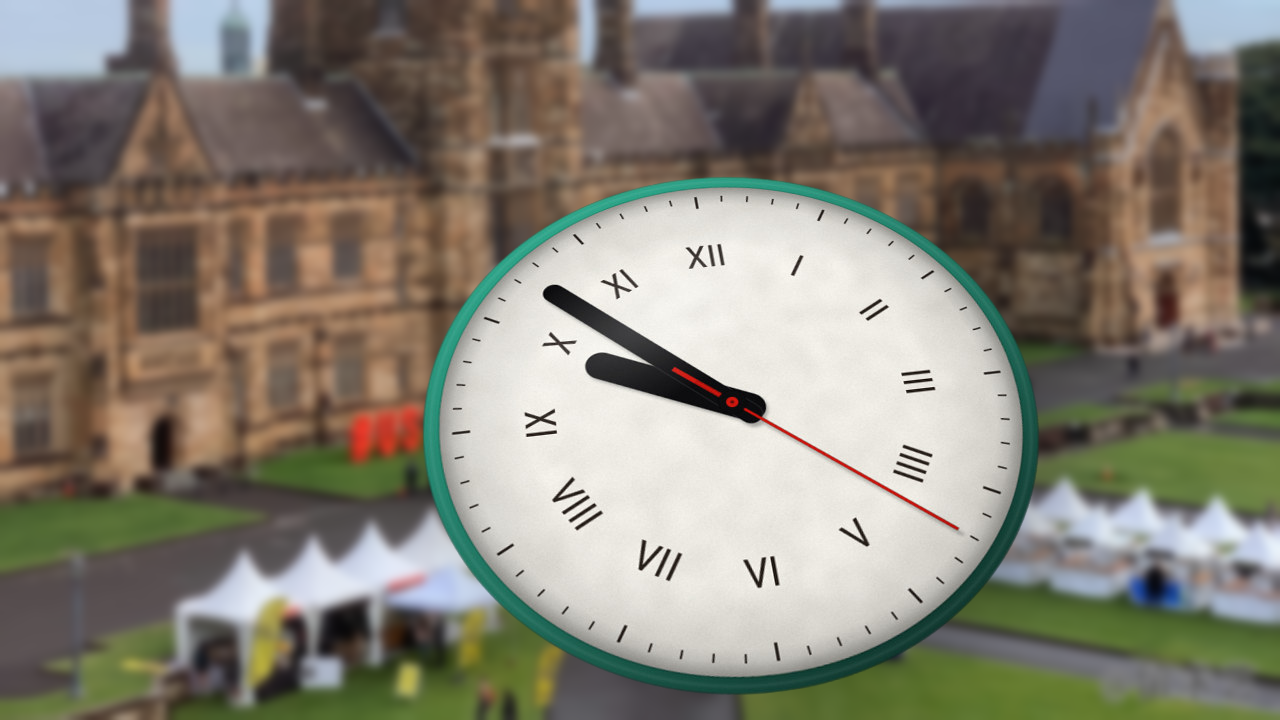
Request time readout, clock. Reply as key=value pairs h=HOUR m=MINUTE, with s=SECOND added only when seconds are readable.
h=9 m=52 s=22
